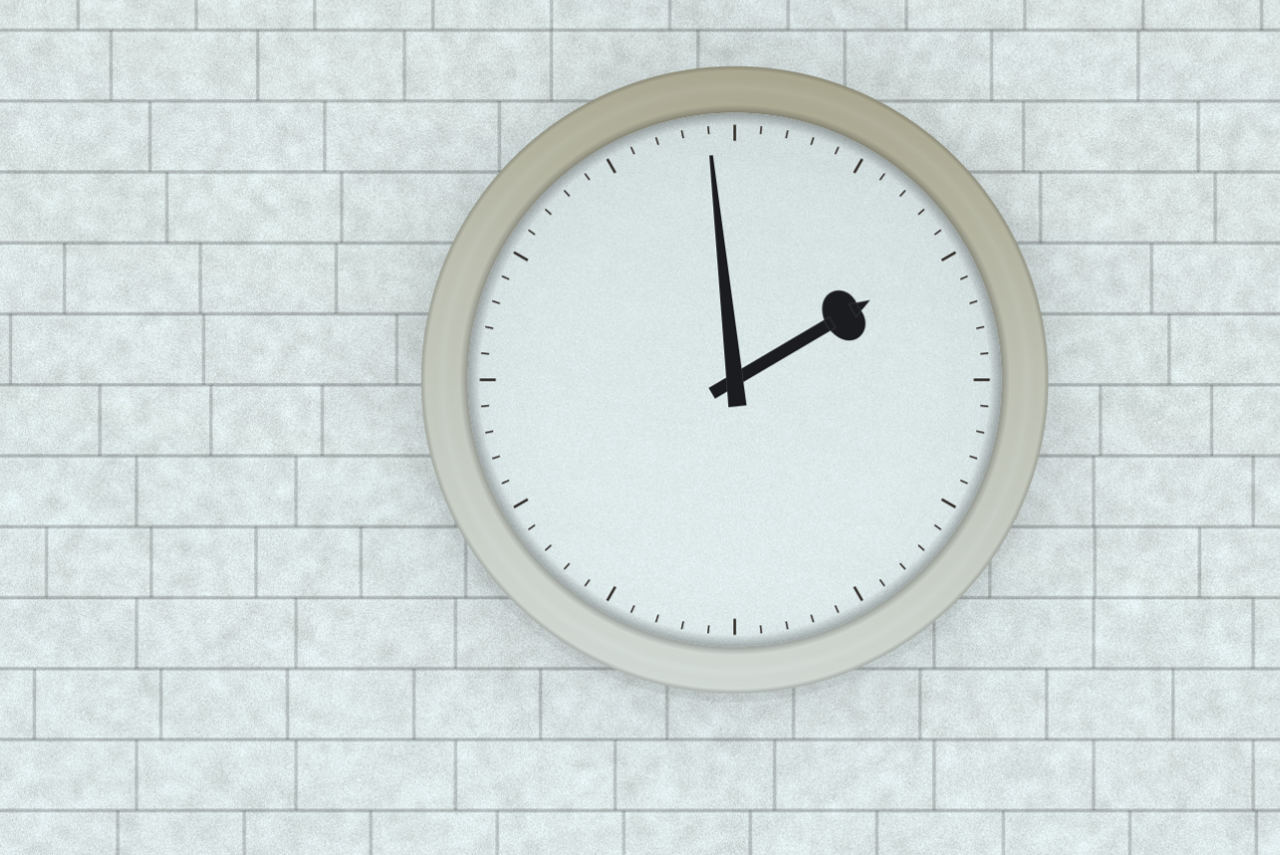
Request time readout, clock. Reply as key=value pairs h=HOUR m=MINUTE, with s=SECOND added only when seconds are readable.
h=1 m=59
